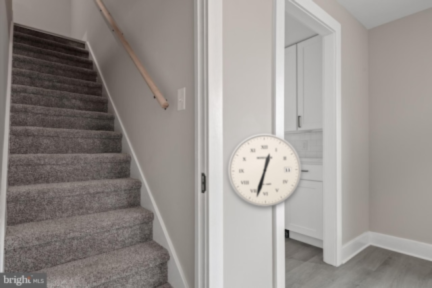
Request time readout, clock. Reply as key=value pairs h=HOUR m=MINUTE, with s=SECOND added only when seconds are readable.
h=12 m=33
